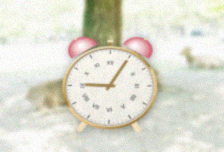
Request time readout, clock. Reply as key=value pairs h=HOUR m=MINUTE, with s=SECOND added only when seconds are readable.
h=9 m=5
